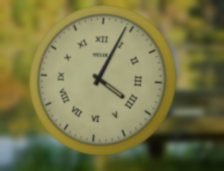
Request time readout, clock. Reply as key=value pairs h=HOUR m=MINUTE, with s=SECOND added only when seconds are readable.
h=4 m=4
